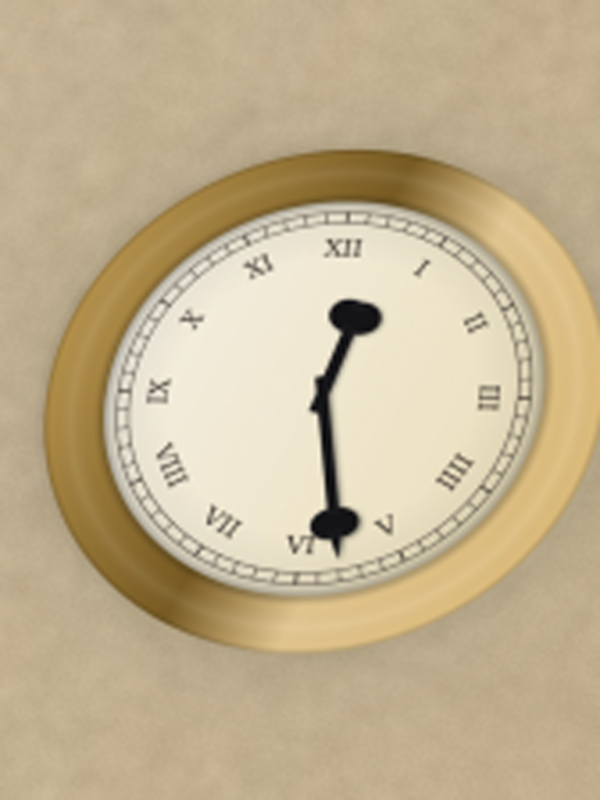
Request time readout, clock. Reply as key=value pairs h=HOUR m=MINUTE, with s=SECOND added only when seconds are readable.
h=12 m=28
